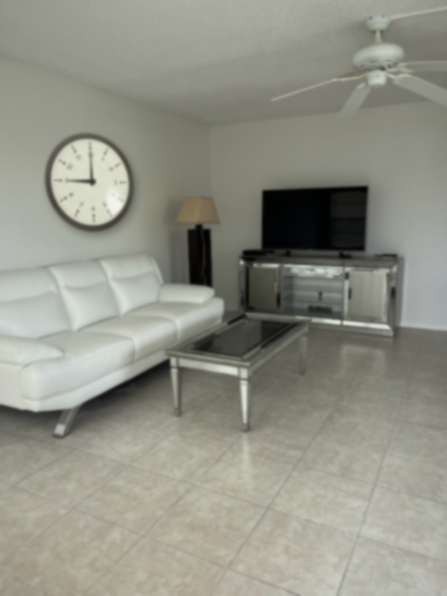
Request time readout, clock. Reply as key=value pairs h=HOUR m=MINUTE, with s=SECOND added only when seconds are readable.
h=9 m=0
